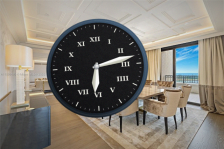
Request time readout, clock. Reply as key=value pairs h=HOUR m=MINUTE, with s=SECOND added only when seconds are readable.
h=6 m=13
